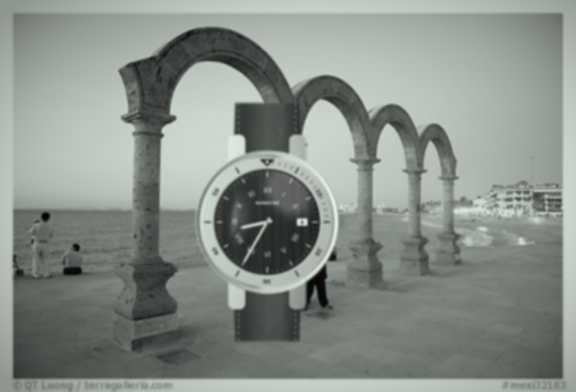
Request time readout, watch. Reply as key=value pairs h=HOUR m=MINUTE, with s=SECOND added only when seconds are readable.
h=8 m=35
